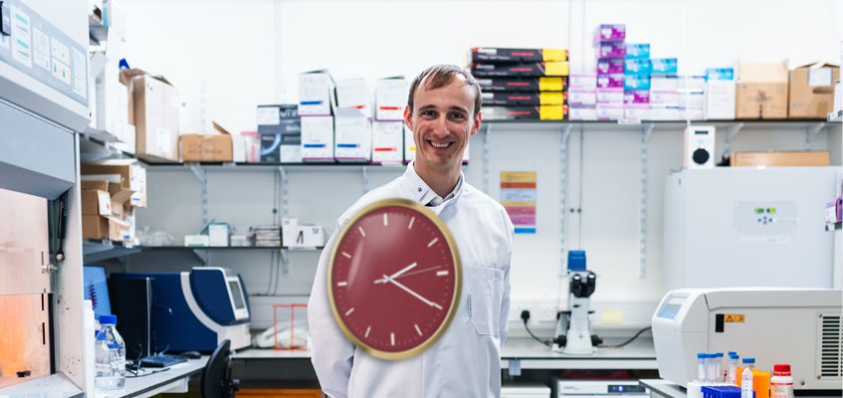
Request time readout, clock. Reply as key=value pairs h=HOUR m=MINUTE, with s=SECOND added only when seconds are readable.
h=2 m=20 s=14
